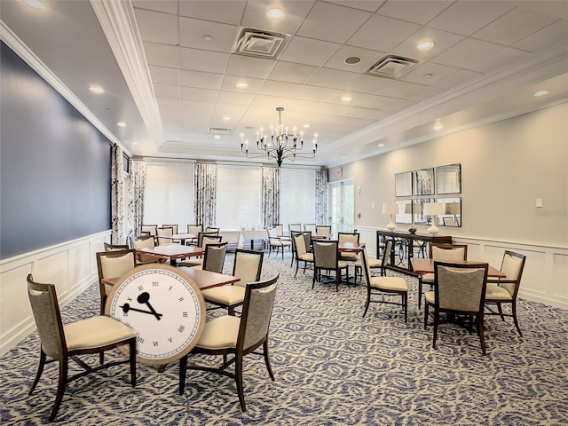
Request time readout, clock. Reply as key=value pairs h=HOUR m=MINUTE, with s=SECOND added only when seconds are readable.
h=10 m=47
